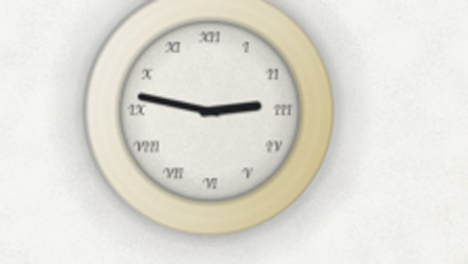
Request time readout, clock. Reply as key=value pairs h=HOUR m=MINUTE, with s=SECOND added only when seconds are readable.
h=2 m=47
